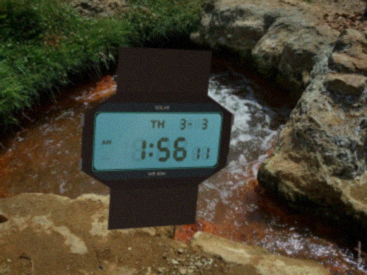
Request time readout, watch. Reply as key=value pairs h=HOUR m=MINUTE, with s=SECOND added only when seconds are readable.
h=1 m=56 s=11
